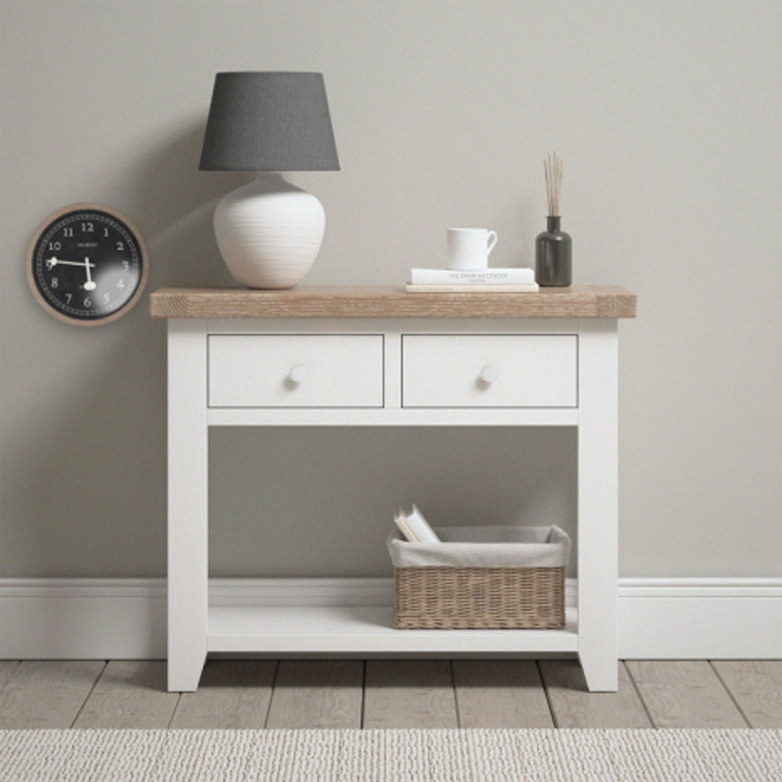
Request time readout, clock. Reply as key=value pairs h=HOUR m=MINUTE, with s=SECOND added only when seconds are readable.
h=5 m=46
